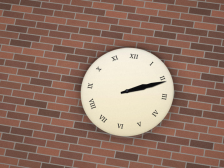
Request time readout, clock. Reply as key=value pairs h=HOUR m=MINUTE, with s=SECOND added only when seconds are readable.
h=2 m=11
